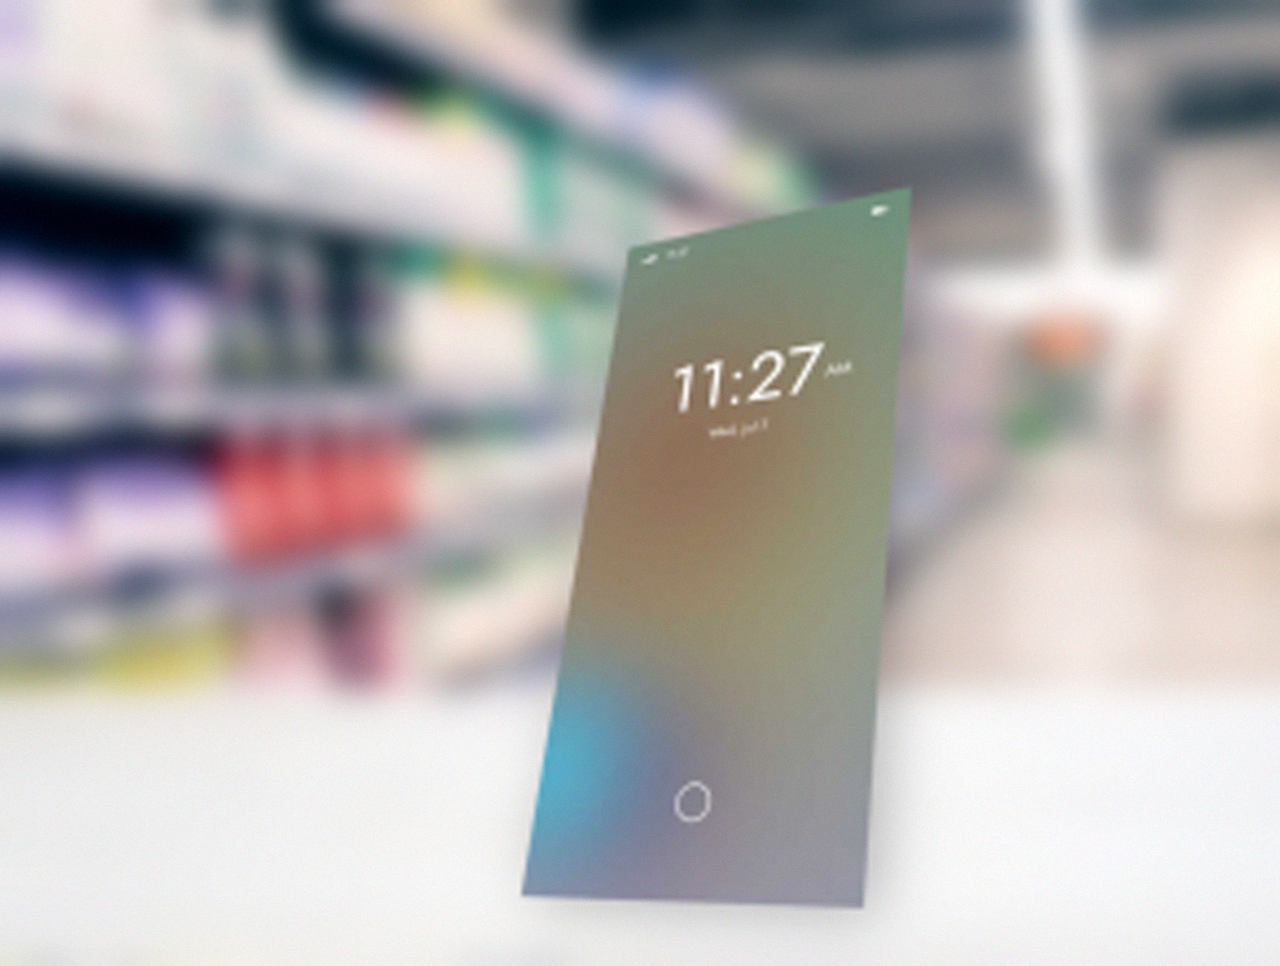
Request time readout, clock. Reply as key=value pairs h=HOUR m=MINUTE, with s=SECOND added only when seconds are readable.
h=11 m=27
